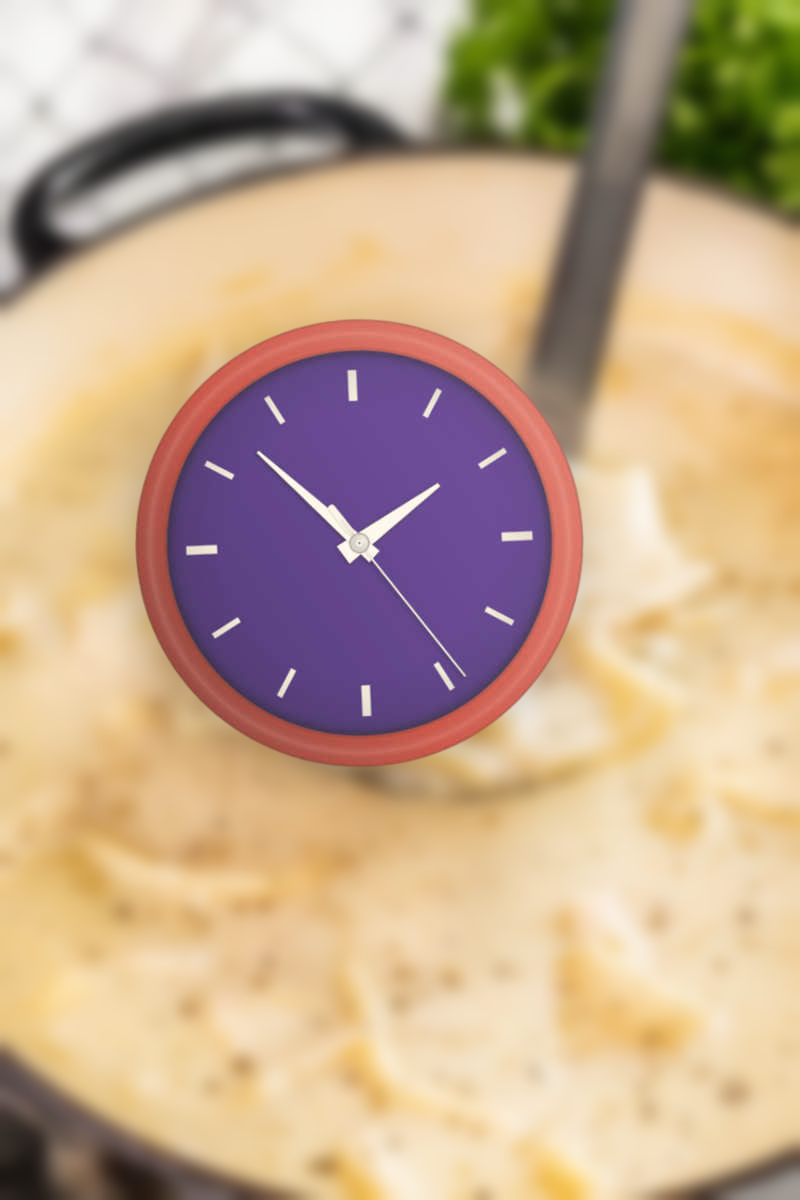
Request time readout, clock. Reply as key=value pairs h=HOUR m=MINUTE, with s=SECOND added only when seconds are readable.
h=1 m=52 s=24
